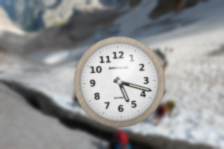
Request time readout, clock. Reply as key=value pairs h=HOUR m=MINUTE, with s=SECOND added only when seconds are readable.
h=5 m=18
